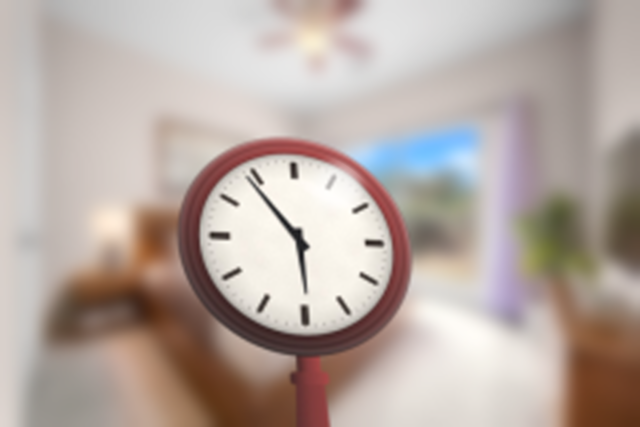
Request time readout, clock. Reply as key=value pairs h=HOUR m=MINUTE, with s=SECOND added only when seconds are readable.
h=5 m=54
